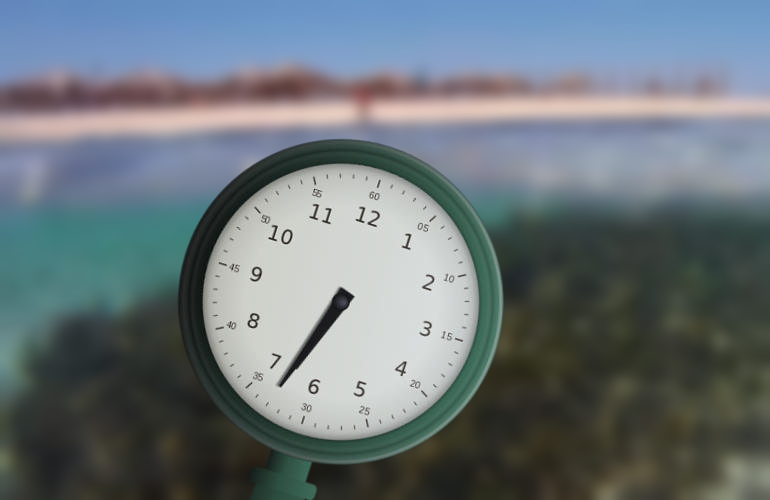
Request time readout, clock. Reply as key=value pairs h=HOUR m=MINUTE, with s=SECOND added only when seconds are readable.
h=6 m=33
